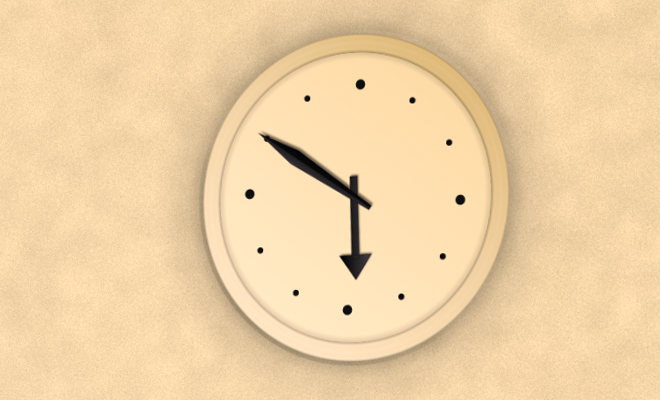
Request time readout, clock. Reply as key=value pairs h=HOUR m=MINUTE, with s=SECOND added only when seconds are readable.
h=5 m=50
